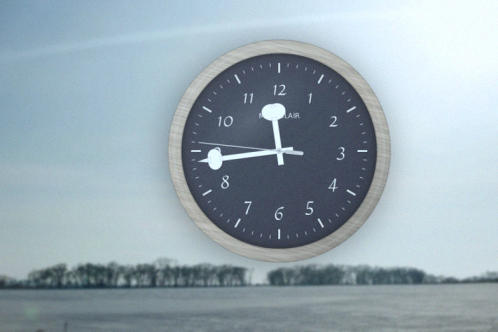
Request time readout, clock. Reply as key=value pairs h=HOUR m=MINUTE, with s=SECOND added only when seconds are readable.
h=11 m=43 s=46
